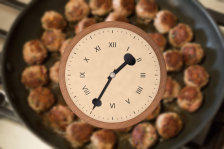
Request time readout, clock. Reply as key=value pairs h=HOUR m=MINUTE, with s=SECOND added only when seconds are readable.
h=1 m=35
